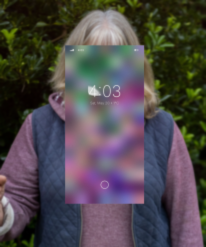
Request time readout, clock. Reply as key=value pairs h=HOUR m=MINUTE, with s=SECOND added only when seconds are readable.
h=4 m=3
